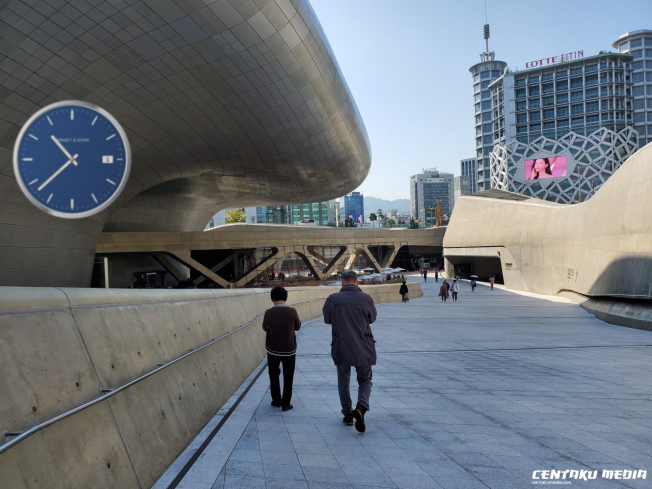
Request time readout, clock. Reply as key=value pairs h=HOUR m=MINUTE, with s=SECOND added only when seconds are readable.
h=10 m=38
